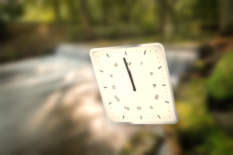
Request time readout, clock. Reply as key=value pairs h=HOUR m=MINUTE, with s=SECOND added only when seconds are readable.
h=11 m=59
